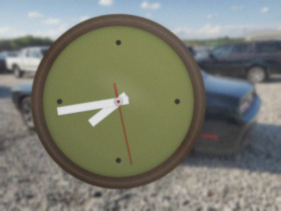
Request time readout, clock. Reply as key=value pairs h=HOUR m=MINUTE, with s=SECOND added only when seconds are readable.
h=7 m=43 s=28
